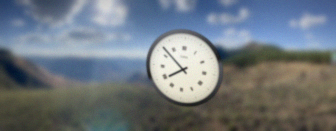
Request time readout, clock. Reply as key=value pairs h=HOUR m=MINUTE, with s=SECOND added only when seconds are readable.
h=7 m=52
